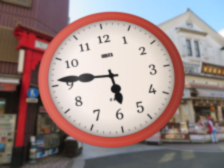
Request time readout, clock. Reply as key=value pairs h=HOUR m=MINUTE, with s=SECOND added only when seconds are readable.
h=5 m=46
